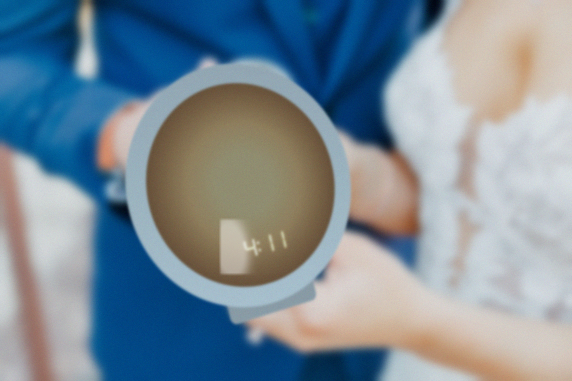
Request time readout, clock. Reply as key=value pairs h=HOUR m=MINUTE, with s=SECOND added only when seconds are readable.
h=4 m=11
